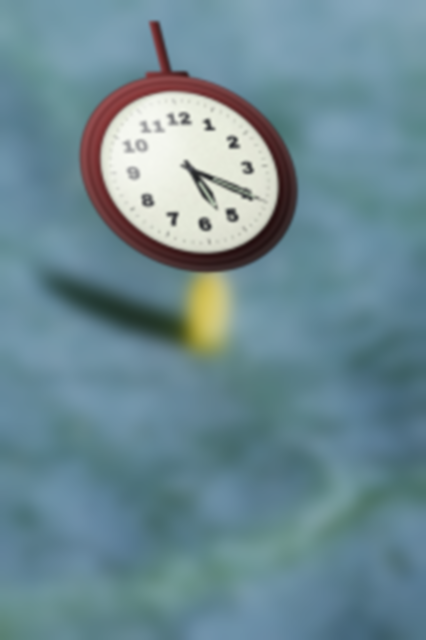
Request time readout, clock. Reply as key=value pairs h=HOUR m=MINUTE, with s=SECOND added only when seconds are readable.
h=5 m=20
